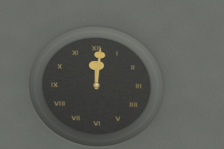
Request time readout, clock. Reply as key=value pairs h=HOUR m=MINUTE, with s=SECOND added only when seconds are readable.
h=12 m=1
